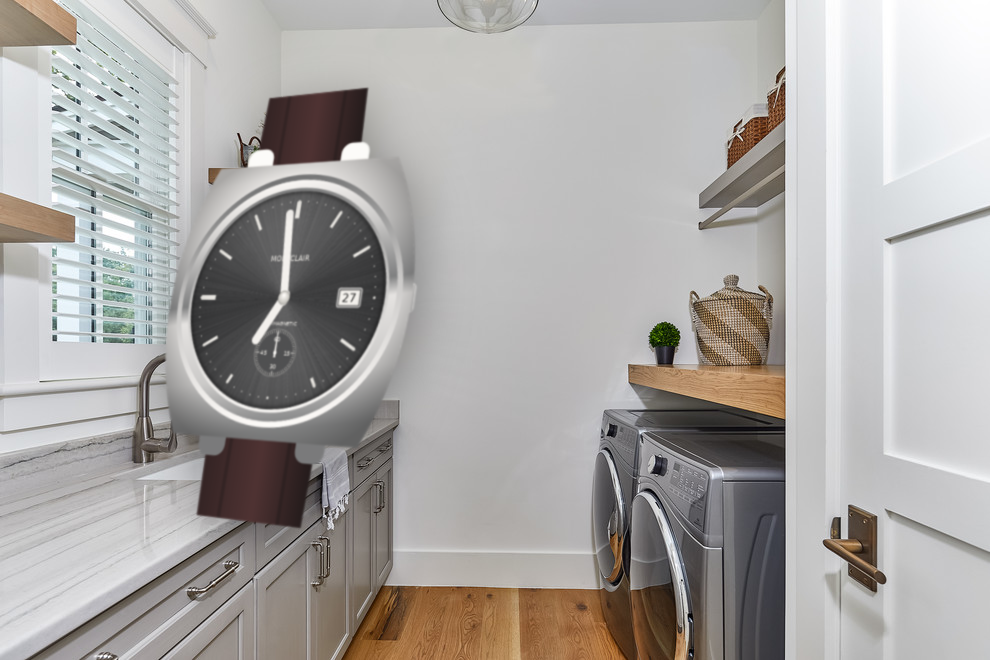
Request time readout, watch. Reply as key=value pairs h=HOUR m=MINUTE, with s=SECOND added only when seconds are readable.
h=6 m=59
